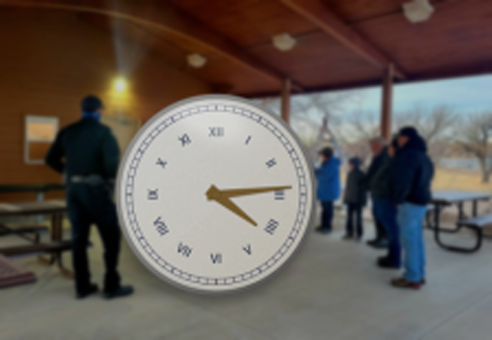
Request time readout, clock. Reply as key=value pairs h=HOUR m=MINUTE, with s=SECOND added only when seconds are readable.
h=4 m=14
